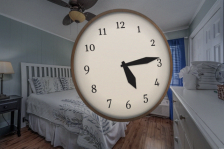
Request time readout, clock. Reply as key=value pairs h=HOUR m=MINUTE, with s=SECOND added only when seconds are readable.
h=5 m=14
